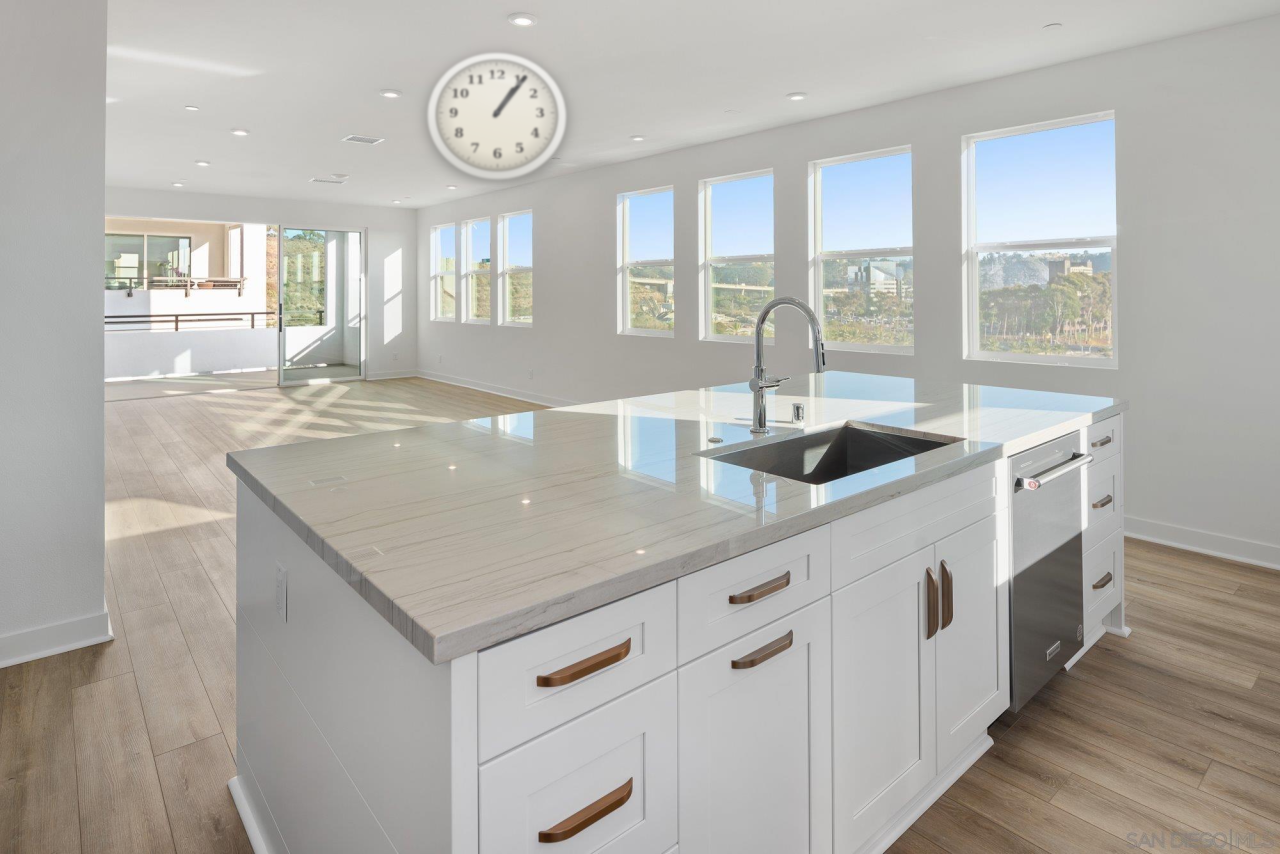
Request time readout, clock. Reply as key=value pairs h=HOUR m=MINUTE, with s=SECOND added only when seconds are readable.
h=1 m=6
